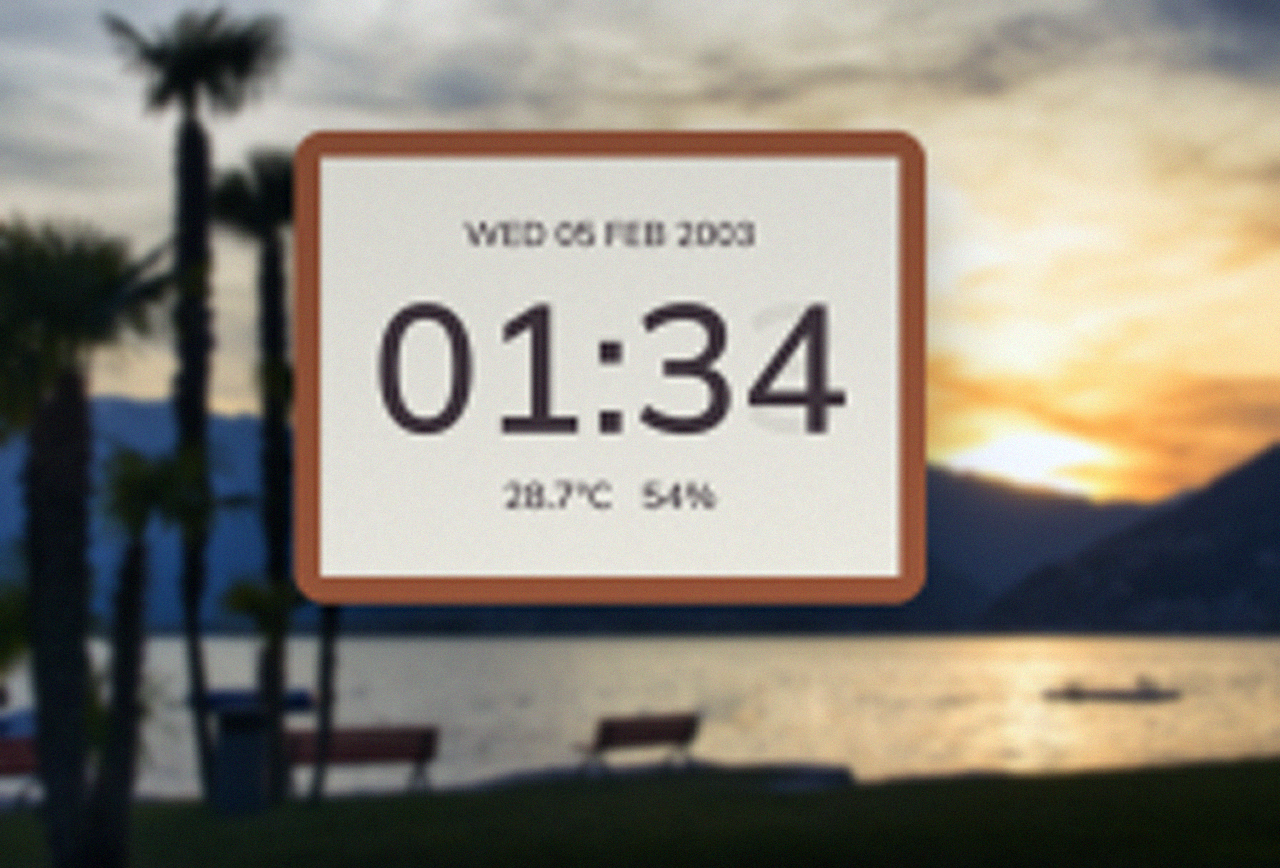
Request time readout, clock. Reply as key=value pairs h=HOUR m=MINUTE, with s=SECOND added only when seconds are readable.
h=1 m=34
